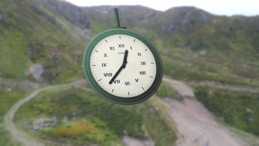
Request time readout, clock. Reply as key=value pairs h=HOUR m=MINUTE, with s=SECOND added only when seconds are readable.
h=12 m=37
